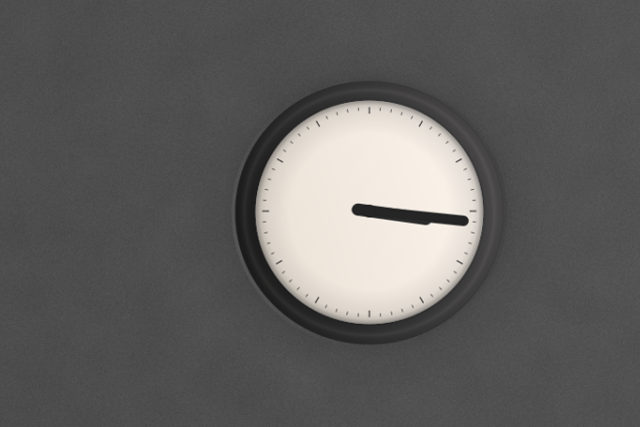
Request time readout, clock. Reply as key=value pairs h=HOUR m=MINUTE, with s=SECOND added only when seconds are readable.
h=3 m=16
